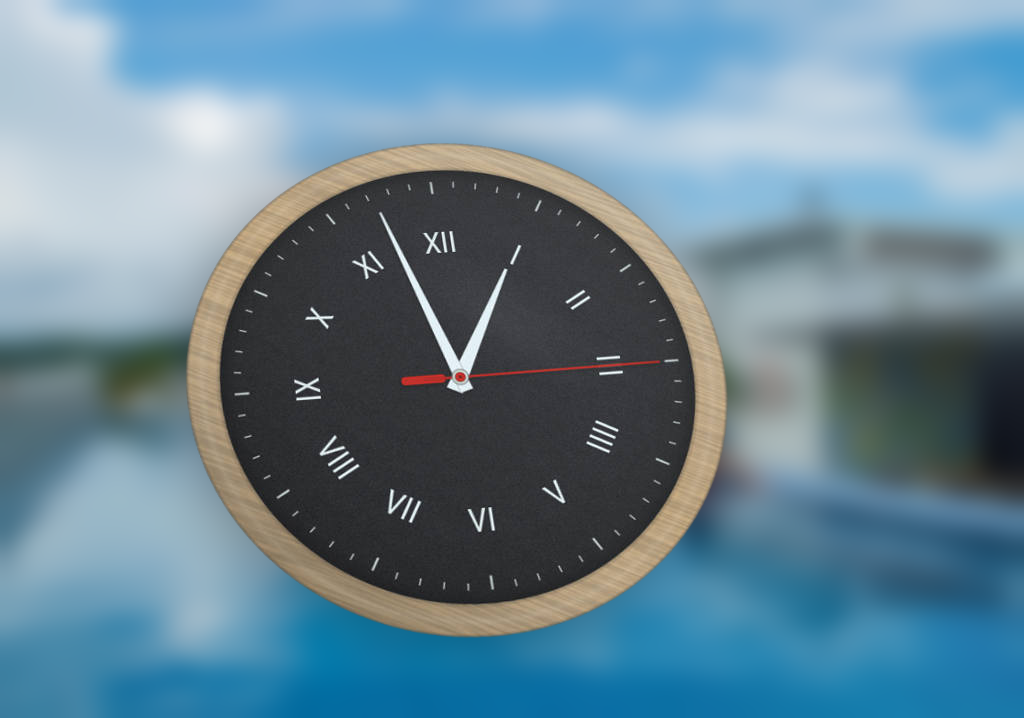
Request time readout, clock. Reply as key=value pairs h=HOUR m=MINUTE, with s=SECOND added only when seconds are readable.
h=12 m=57 s=15
